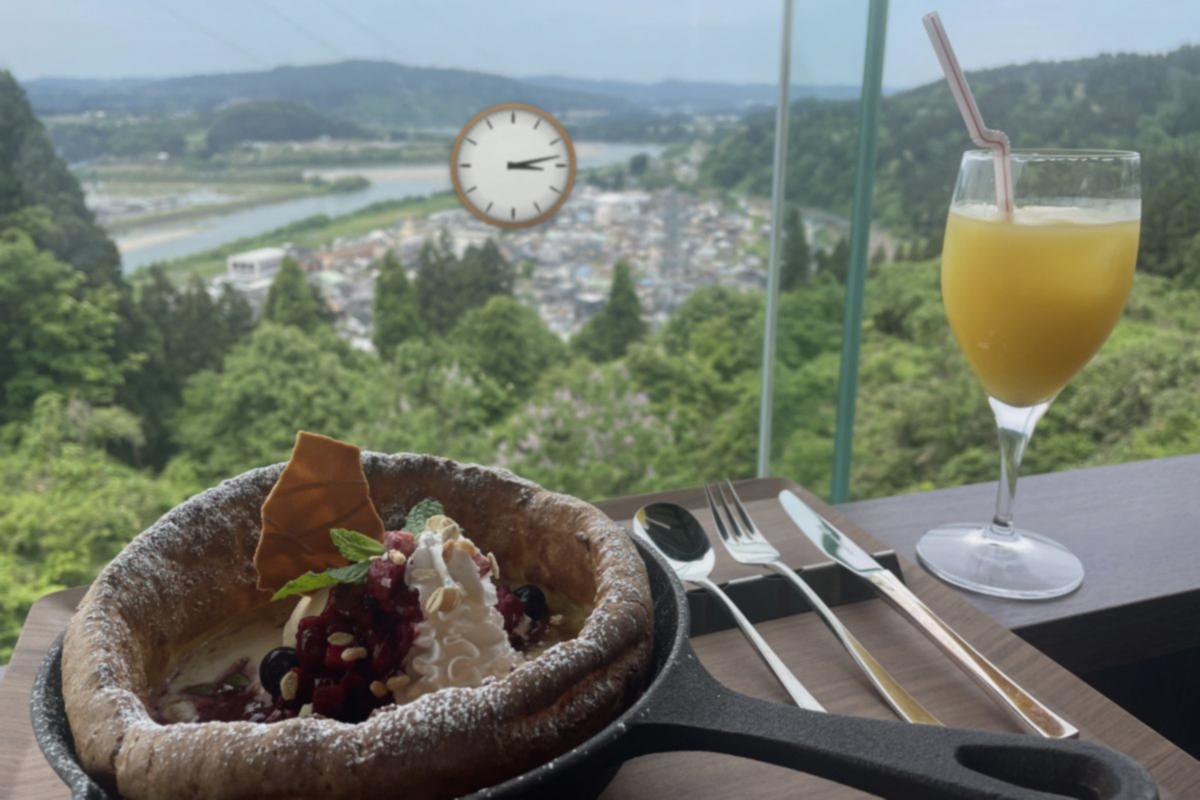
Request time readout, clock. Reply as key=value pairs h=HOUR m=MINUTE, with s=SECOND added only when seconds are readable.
h=3 m=13
